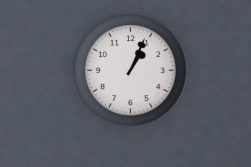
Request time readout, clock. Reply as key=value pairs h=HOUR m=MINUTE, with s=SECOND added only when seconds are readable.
h=1 m=4
